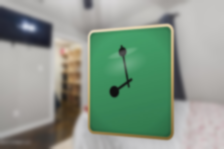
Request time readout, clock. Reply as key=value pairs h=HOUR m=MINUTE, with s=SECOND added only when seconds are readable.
h=7 m=58
